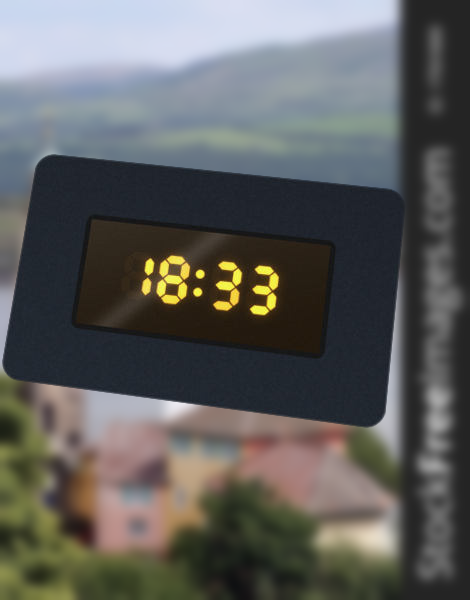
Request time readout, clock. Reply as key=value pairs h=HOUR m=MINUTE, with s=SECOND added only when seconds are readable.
h=18 m=33
